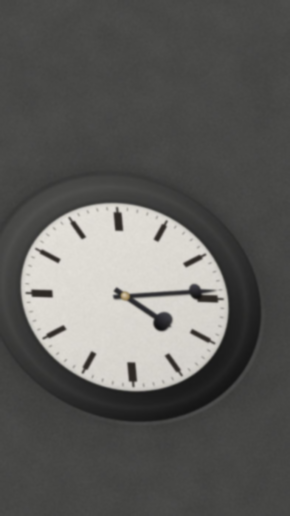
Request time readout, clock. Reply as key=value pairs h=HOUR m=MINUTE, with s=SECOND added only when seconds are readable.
h=4 m=14
